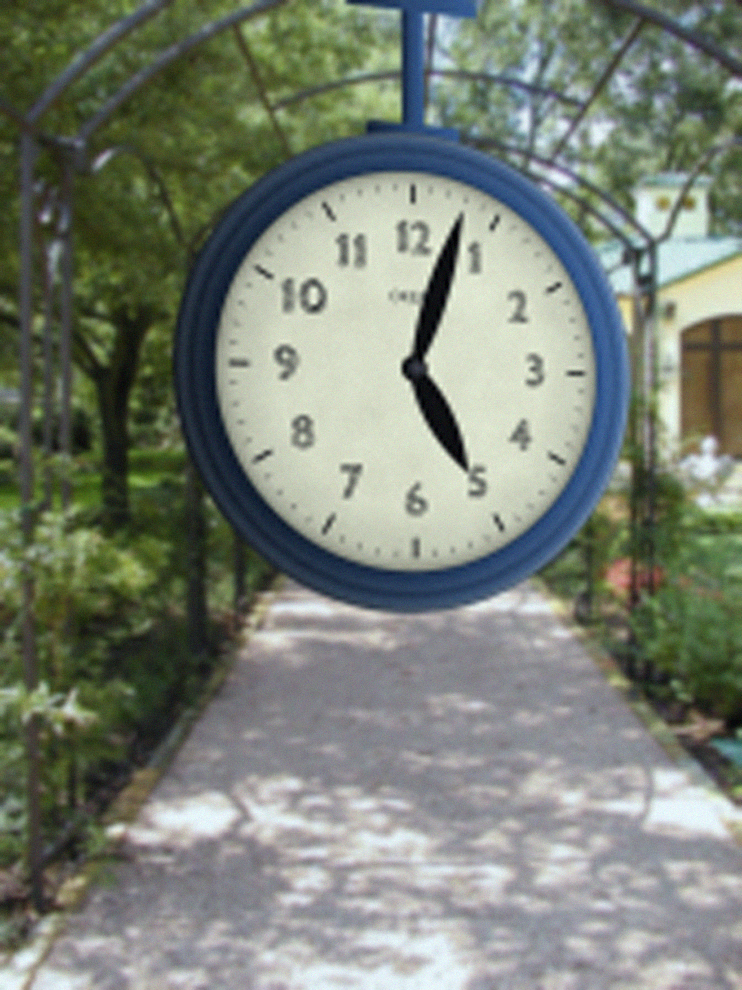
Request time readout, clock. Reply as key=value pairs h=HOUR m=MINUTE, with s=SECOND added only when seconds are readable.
h=5 m=3
